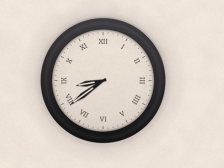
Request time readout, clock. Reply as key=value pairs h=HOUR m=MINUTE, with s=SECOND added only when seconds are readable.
h=8 m=39
